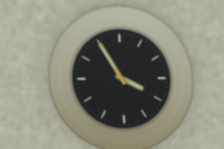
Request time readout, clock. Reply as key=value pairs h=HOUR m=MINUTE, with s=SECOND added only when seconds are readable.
h=3 m=55
